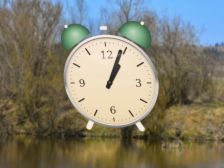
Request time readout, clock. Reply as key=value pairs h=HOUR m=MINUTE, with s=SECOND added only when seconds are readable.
h=1 m=4
